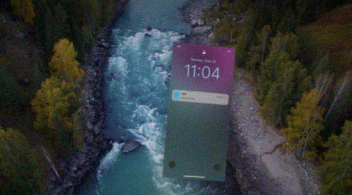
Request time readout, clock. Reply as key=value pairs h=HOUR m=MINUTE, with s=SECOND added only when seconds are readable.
h=11 m=4
